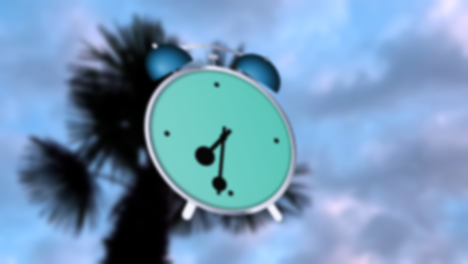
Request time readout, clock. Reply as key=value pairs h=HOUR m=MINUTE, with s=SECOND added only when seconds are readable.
h=7 m=32
